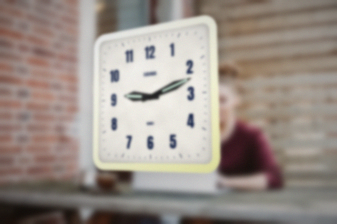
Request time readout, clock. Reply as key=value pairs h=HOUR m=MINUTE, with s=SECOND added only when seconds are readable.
h=9 m=12
